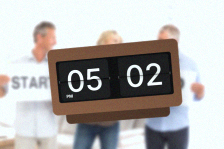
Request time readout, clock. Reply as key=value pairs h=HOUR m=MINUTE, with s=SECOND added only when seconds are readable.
h=5 m=2
